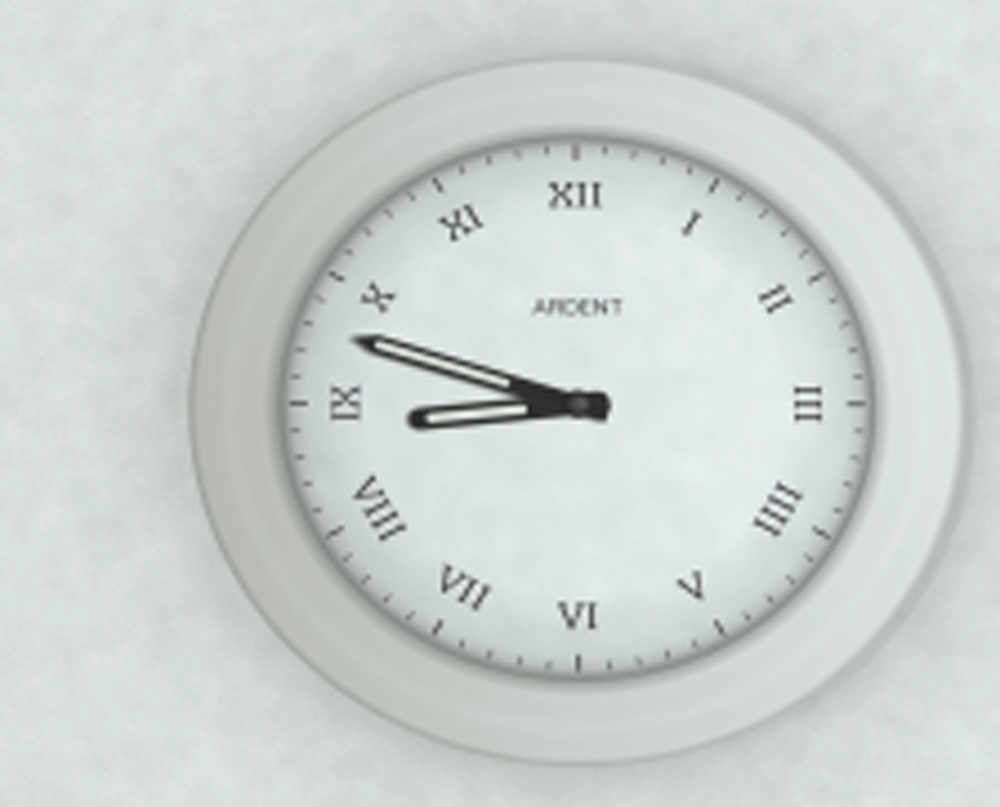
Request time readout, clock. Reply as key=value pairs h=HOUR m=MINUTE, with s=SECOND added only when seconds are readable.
h=8 m=48
